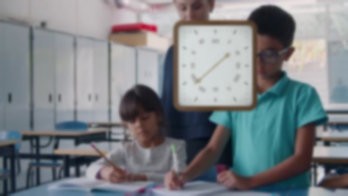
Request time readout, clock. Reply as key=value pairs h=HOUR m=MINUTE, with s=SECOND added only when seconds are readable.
h=1 m=38
